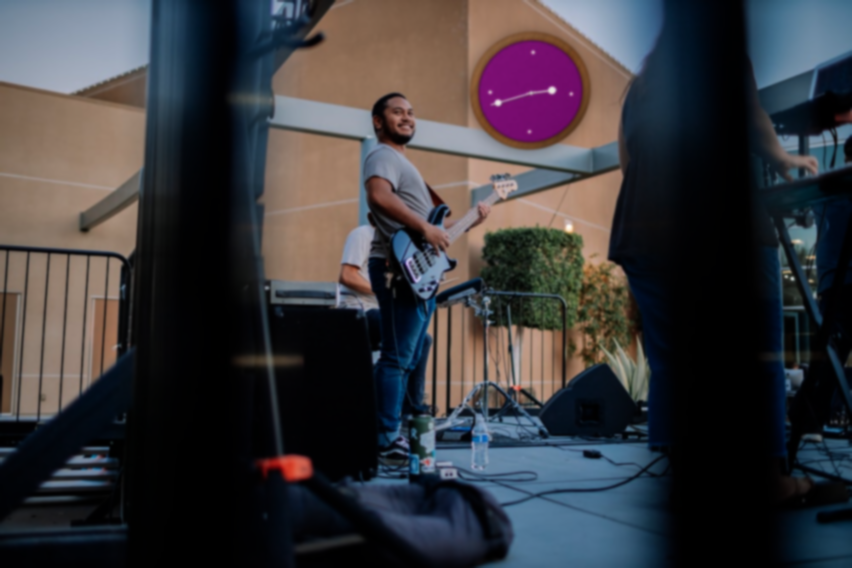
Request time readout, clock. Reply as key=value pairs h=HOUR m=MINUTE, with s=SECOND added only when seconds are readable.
h=2 m=42
